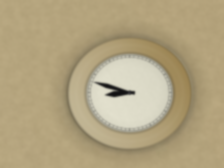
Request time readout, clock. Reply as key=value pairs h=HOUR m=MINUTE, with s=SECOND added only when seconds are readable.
h=8 m=48
